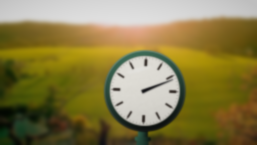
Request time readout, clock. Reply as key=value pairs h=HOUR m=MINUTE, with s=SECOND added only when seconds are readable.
h=2 m=11
